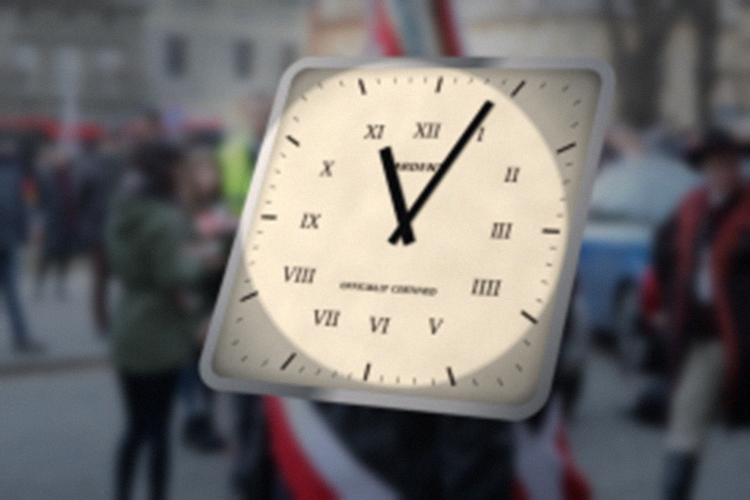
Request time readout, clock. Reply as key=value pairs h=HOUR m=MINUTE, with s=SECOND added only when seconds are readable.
h=11 m=4
